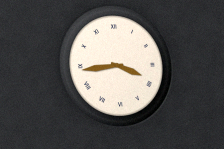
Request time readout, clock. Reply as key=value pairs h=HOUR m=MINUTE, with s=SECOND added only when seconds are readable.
h=3 m=44
